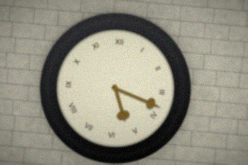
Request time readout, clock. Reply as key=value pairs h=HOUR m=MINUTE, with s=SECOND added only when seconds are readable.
h=5 m=18
